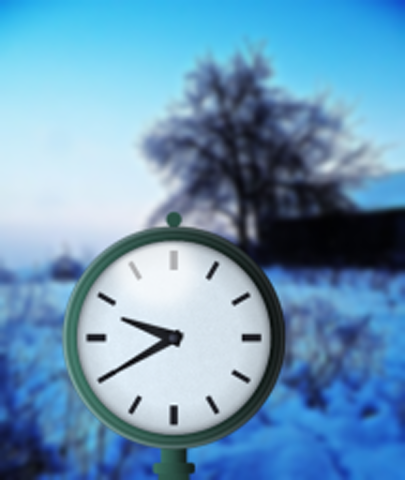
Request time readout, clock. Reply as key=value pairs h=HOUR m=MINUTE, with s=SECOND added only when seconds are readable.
h=9 m=40
